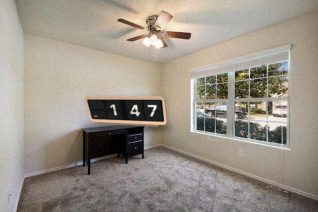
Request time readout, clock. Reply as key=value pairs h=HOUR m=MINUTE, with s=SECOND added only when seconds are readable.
h=1 m=47
